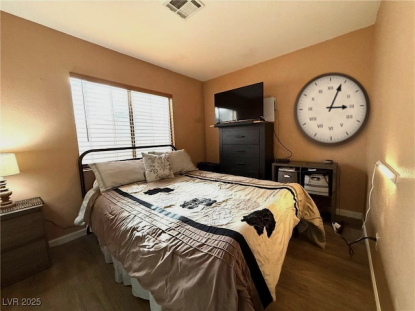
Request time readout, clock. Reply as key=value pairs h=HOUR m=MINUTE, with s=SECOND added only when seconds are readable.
h=3 m=4
